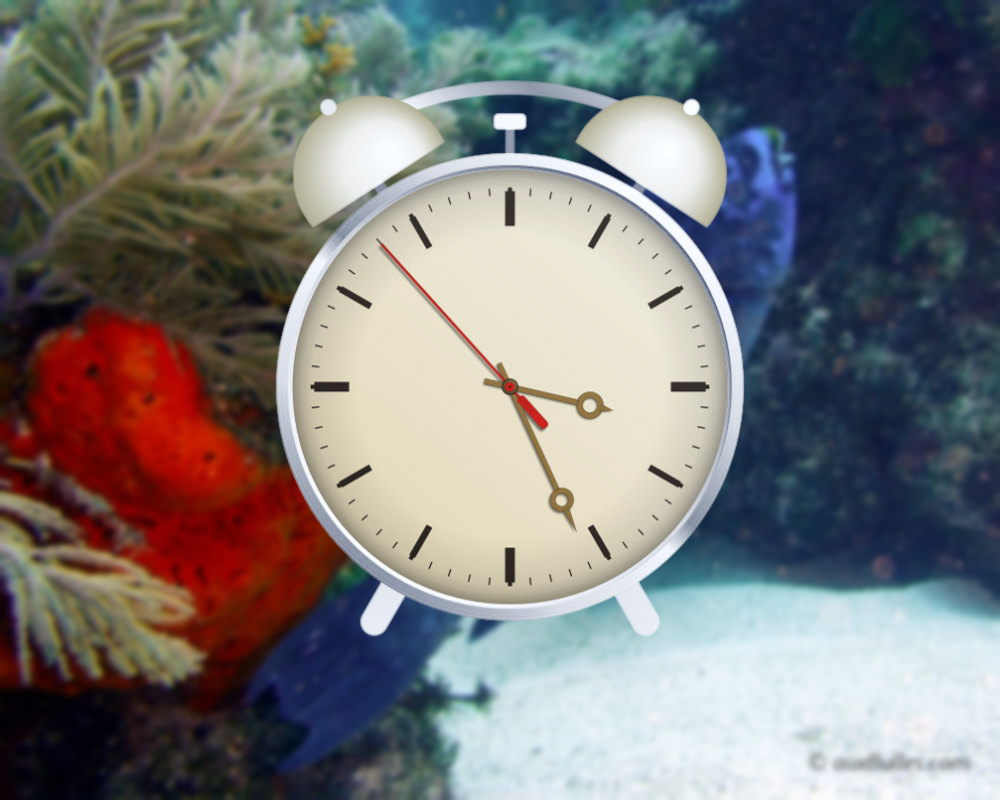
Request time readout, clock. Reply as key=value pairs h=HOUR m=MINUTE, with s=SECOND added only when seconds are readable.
h=3 m=25 s=53
